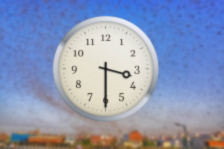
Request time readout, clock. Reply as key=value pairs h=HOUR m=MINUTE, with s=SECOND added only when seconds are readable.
h=3 m=30
